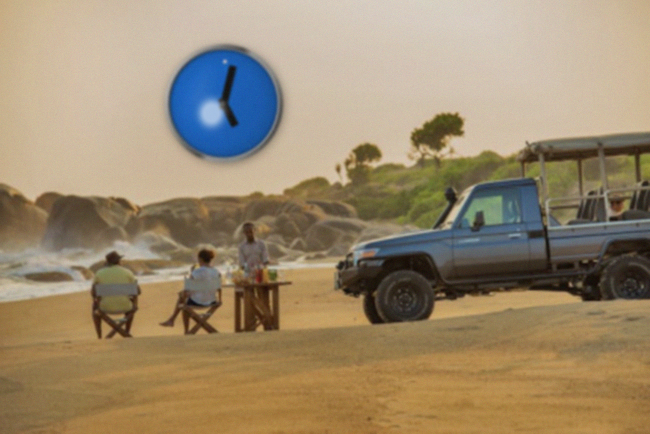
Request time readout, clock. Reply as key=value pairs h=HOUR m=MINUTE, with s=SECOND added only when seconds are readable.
h=5 m=2
